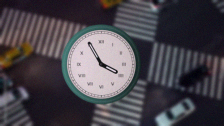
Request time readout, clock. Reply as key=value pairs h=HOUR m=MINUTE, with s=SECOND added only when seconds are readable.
h=3 m=55
